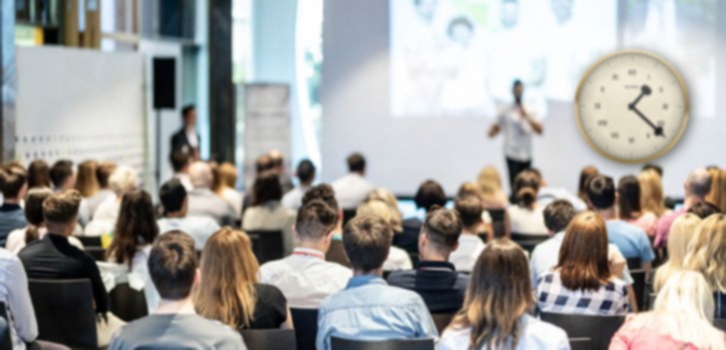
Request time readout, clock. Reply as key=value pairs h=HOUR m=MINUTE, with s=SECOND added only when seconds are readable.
h=1 m=22
